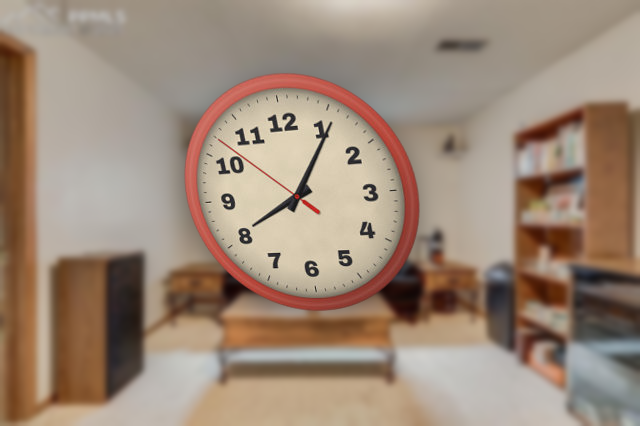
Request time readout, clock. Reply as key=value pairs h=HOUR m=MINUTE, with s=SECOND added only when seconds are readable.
h=8 m=5 s=52
